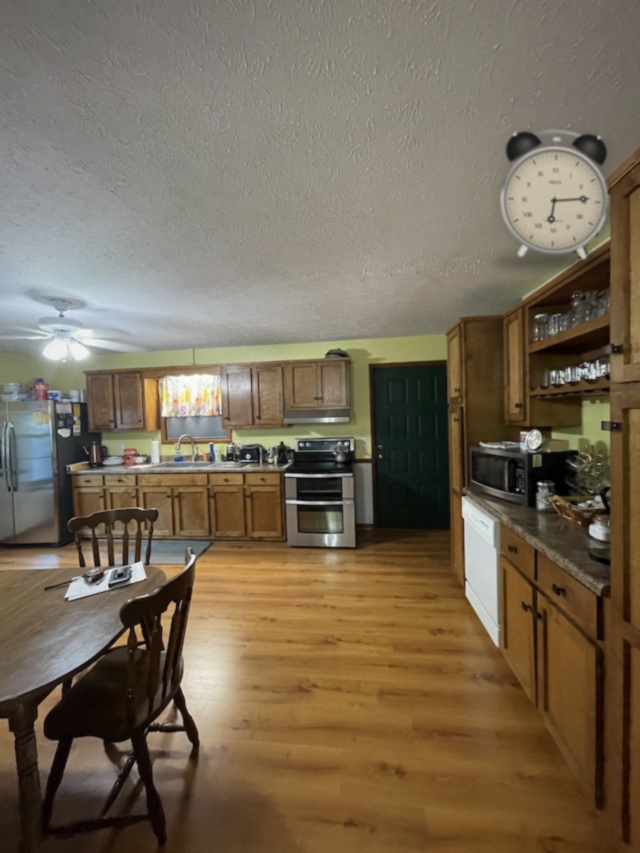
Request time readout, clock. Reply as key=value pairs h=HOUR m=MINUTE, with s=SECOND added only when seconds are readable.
h=6 m=14
